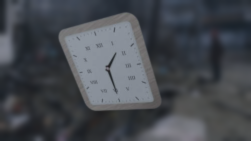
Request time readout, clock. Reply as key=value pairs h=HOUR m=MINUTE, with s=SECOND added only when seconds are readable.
h=1 m=30
